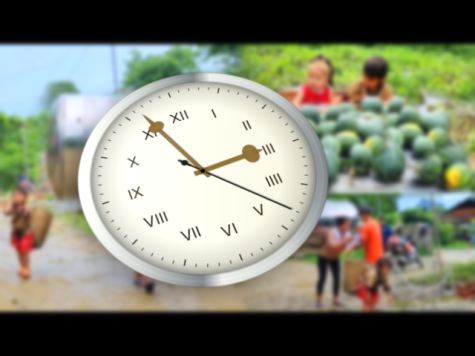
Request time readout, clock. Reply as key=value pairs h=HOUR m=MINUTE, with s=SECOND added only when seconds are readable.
h=2 m=56 s=23
